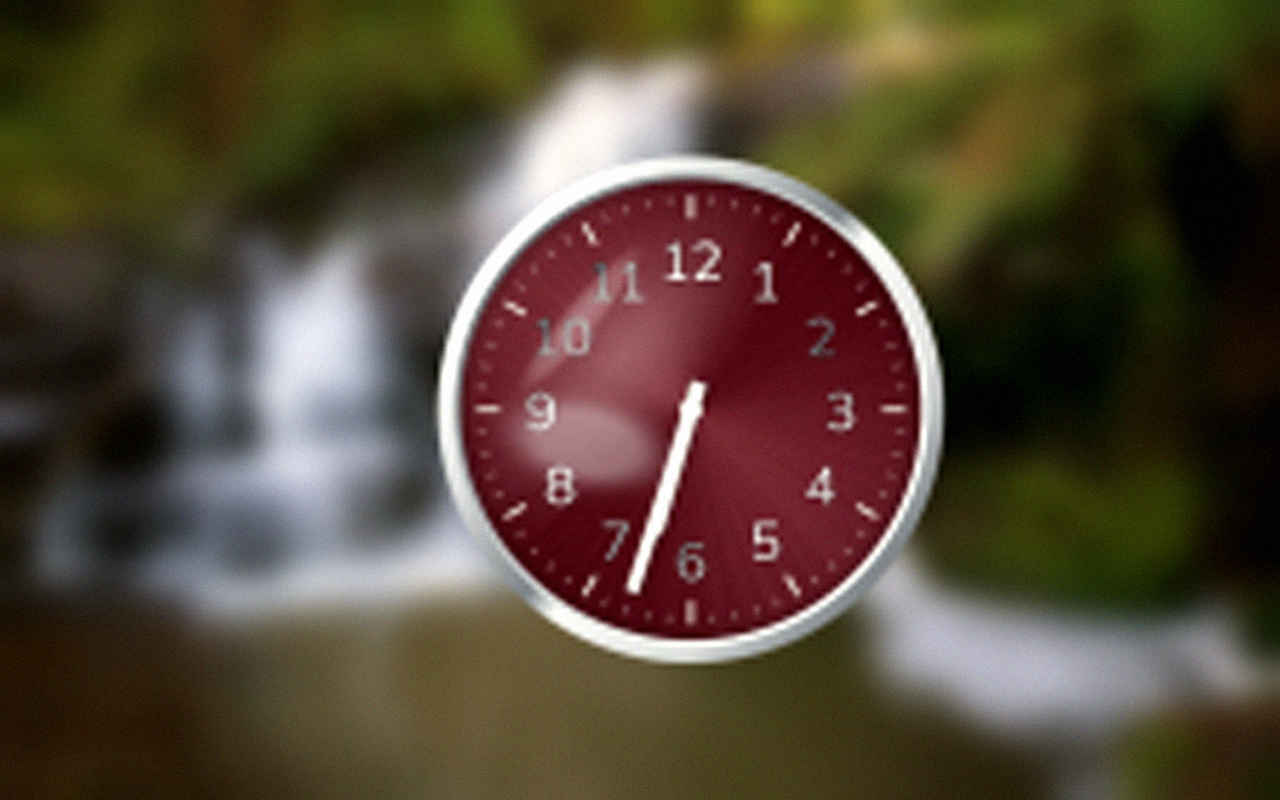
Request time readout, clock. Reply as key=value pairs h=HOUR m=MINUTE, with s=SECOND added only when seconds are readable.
h=6 m=33
